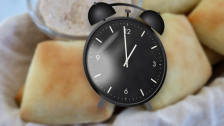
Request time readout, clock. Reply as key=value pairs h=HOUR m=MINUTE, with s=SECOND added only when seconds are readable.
h=12 m=59
